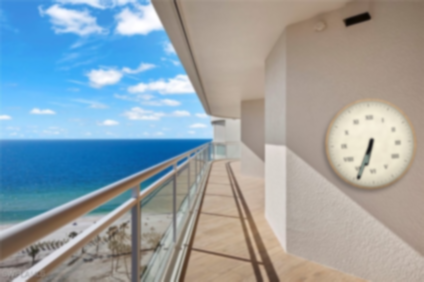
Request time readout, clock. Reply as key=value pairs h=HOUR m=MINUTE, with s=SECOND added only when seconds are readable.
h=6 m=34
